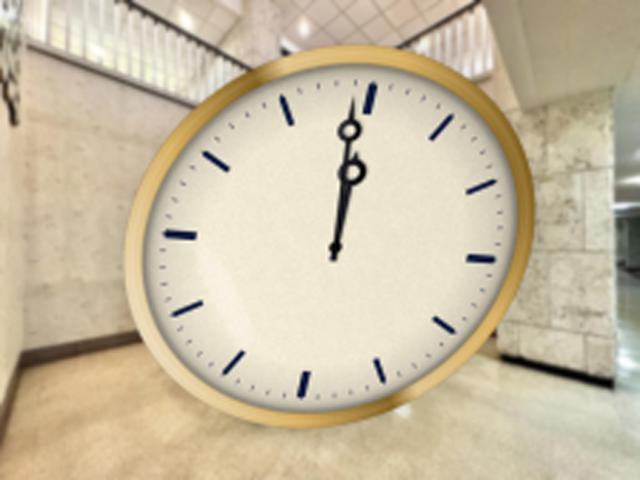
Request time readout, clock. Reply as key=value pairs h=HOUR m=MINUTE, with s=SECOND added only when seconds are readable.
h=11 m=59
